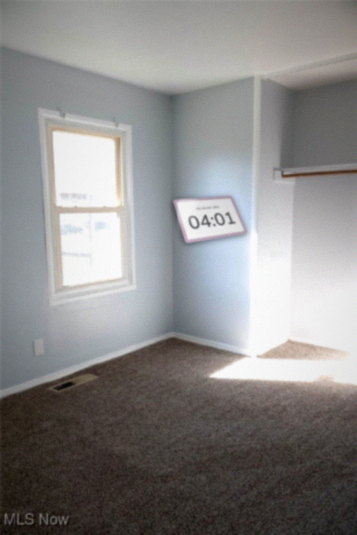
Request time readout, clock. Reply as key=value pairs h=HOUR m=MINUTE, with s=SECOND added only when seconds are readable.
h=4 m=1
